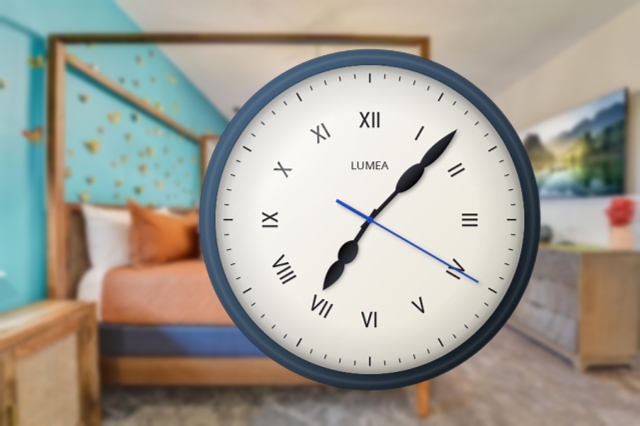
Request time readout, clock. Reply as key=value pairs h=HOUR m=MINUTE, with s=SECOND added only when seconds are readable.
h=7 m=7 s=20
